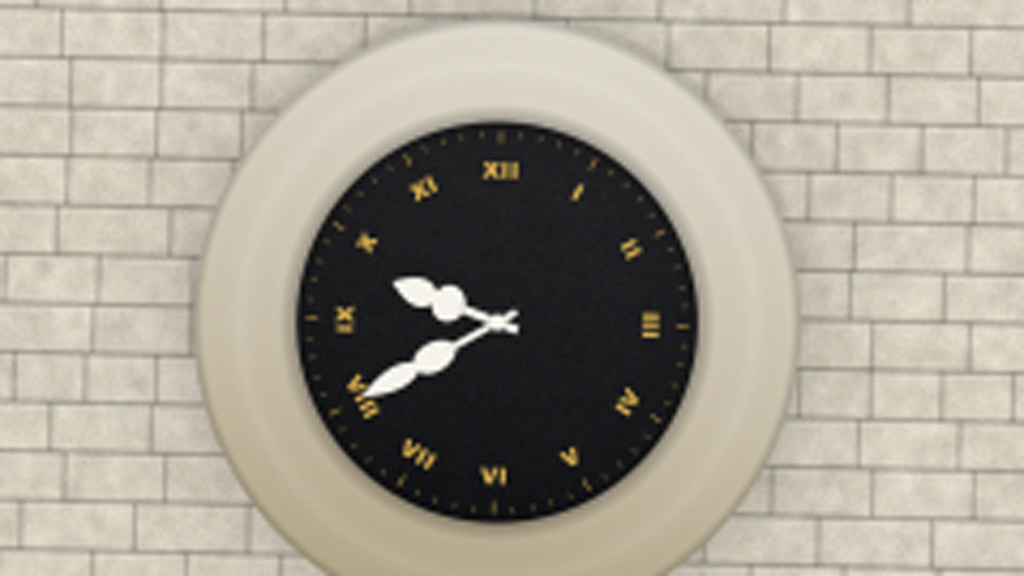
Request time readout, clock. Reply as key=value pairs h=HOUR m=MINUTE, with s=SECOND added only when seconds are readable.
h=9 m=40
